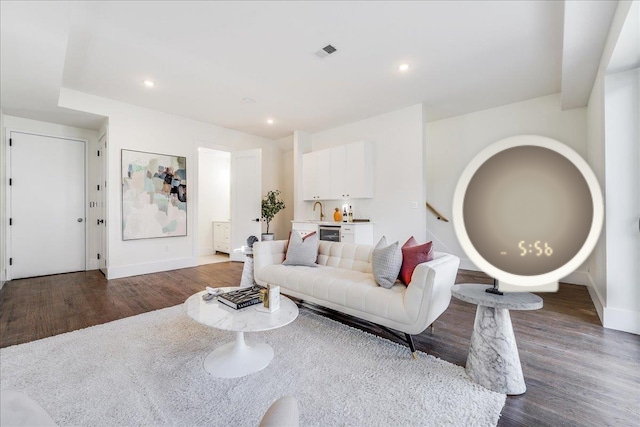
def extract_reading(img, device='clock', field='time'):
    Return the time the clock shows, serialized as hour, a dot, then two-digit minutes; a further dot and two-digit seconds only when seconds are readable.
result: 5.56
